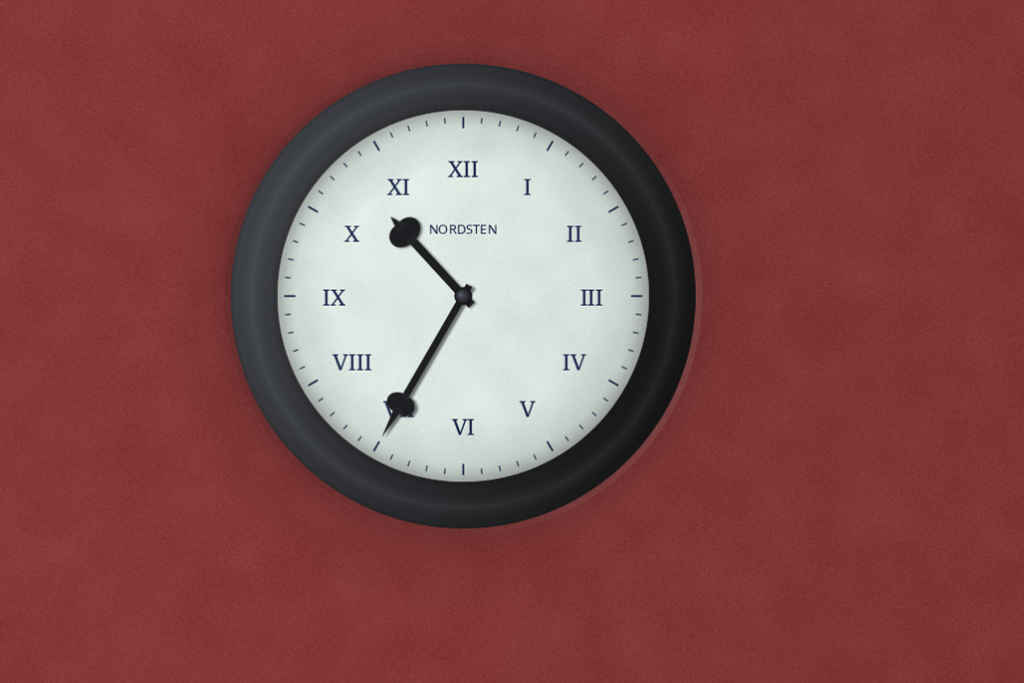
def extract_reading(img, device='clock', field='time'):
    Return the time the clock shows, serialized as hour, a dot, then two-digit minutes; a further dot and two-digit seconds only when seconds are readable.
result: 10.35
